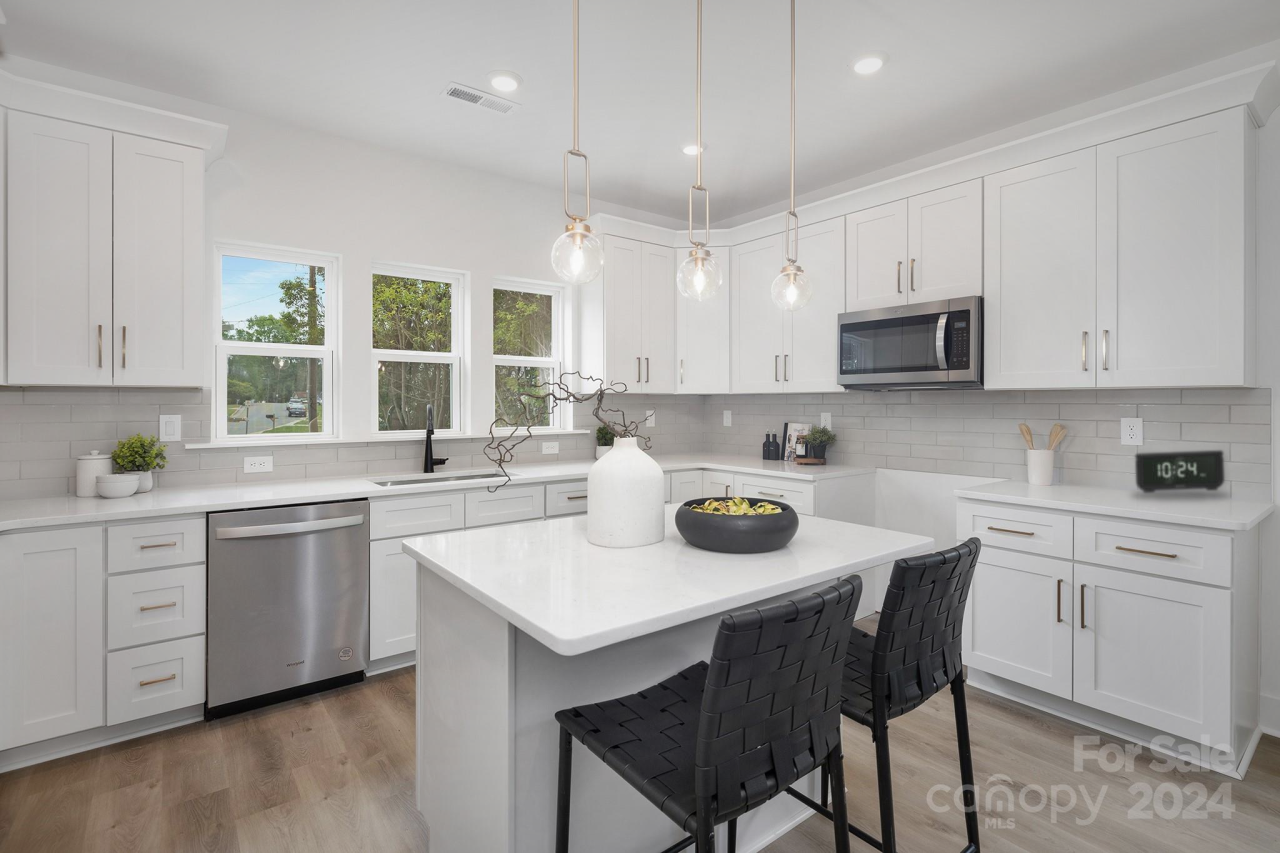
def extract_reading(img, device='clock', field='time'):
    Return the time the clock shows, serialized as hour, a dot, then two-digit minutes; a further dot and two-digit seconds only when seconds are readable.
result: 10.24
